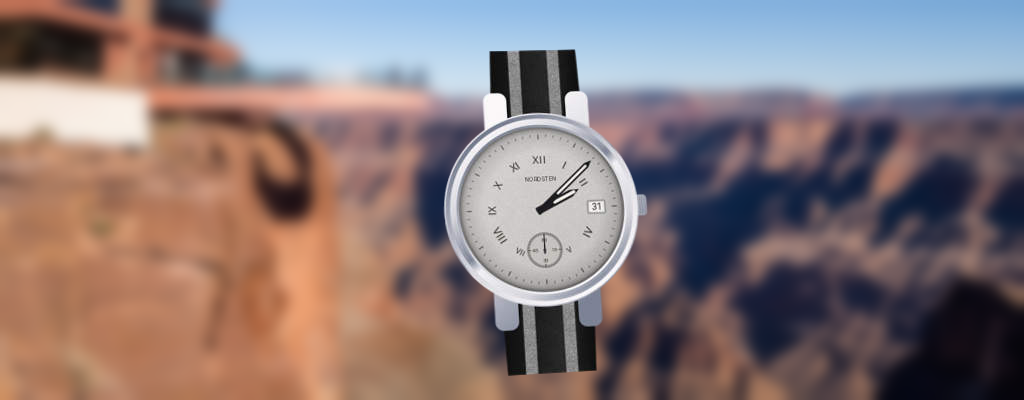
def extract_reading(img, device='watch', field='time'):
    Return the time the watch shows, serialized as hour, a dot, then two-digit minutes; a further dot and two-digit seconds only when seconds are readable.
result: 2.08
